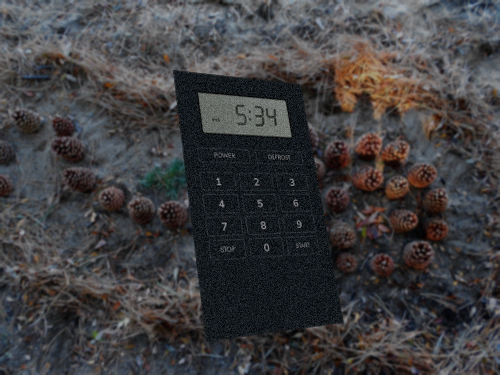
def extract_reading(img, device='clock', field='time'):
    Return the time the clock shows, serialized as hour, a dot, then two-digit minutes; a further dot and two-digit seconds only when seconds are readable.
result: 5.34
